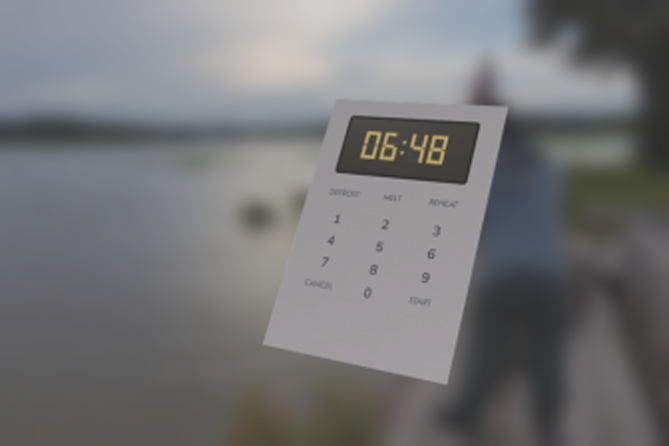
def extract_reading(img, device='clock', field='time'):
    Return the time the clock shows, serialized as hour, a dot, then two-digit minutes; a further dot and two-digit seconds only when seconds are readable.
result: 6.48
